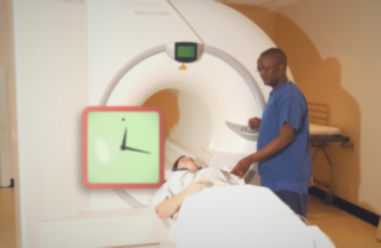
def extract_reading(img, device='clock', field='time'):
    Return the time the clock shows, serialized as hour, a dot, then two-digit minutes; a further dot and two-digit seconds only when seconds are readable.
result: 12.17
